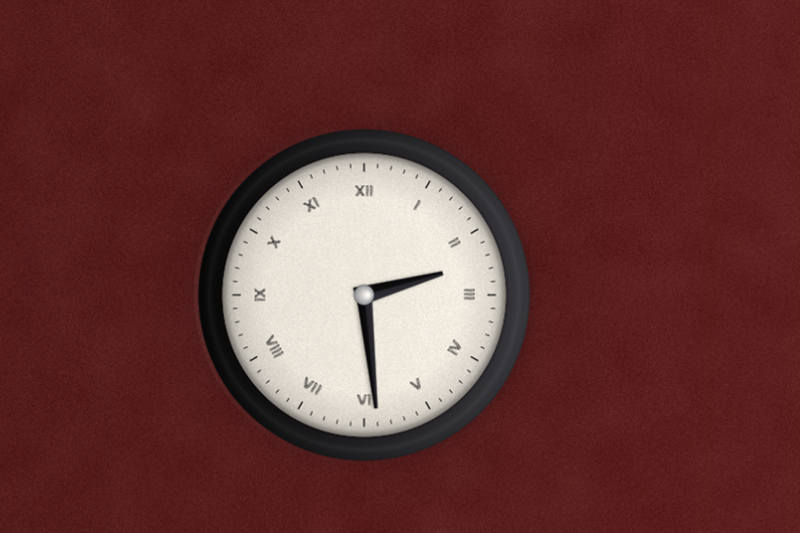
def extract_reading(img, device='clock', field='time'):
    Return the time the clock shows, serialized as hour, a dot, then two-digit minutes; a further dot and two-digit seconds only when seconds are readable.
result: 2.29
